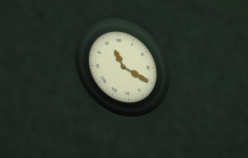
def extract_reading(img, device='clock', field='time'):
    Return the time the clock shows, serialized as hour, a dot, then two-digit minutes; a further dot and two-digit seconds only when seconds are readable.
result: 11.20
